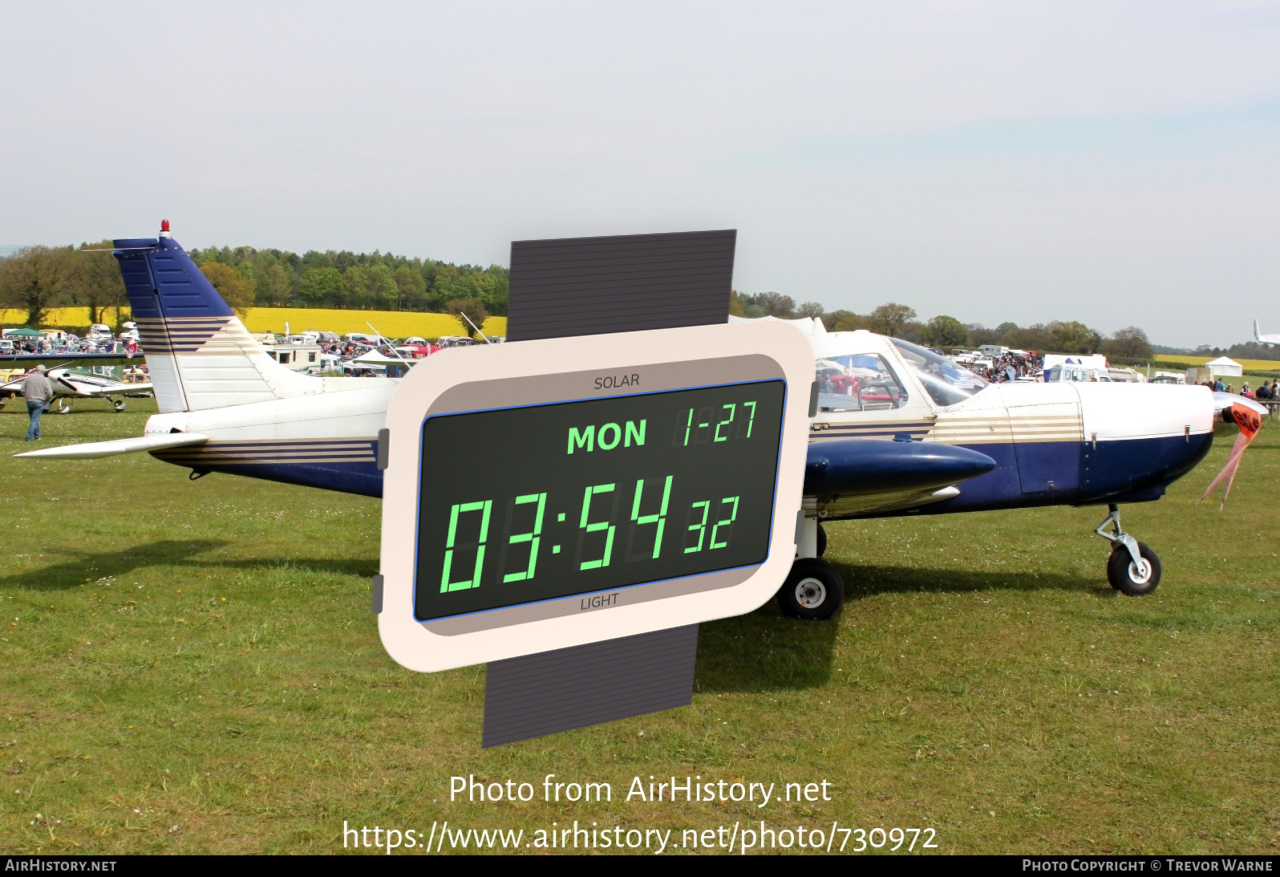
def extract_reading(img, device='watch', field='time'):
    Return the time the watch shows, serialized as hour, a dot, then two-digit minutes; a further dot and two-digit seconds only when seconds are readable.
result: 3.54.32
